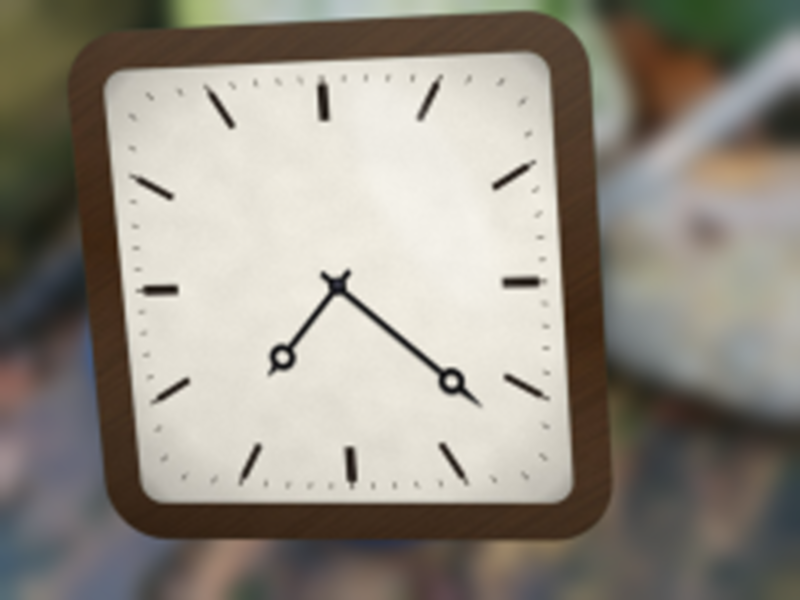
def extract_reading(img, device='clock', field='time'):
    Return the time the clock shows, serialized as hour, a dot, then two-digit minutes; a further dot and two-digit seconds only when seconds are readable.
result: 7.22
